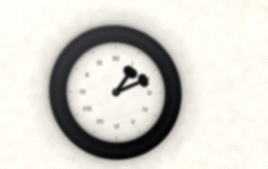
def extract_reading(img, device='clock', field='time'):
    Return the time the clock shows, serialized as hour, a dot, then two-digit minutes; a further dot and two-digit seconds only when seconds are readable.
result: 1.11
